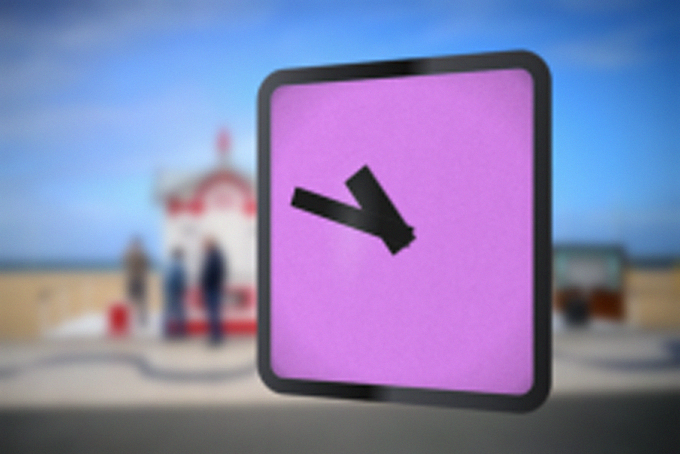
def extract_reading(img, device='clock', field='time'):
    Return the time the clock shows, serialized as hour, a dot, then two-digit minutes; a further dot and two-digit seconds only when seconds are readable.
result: 10.48
